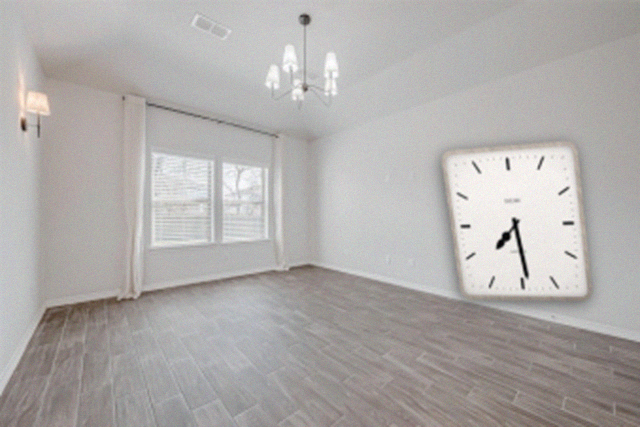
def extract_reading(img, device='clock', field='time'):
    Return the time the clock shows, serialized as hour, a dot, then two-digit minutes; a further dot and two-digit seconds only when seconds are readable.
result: 7.29
